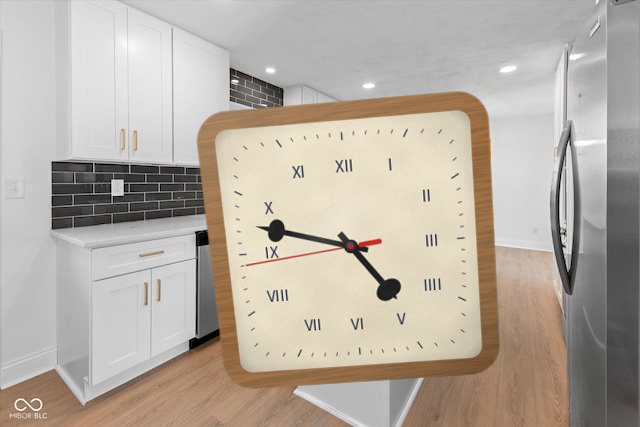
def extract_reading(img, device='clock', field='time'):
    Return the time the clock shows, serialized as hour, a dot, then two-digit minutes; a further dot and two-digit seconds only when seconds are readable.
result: 4.47.44
